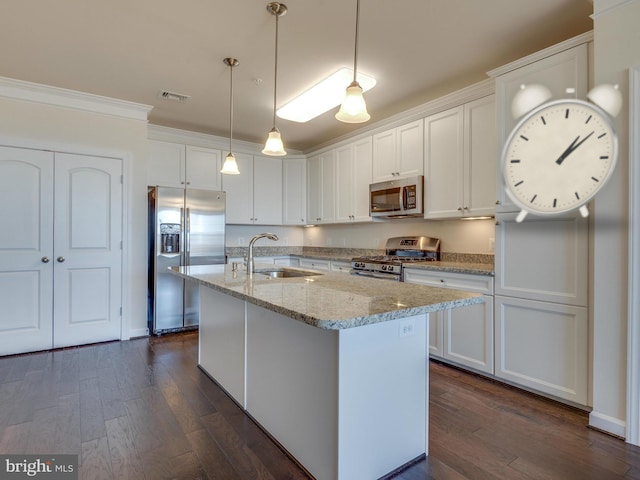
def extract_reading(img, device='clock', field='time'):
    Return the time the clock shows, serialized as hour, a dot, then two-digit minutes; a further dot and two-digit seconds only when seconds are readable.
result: 1.08
